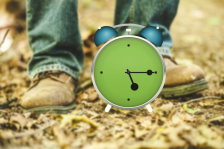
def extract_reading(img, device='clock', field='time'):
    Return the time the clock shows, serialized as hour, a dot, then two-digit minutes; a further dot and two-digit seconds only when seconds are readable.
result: 5.15
